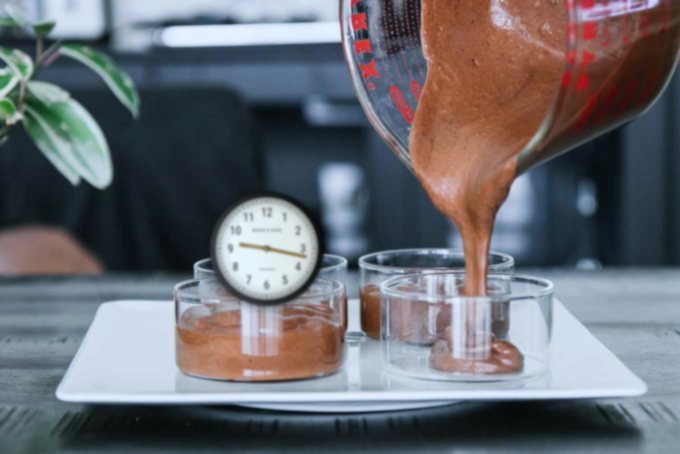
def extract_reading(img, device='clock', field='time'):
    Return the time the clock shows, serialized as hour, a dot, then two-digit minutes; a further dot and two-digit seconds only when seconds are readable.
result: 9.17
